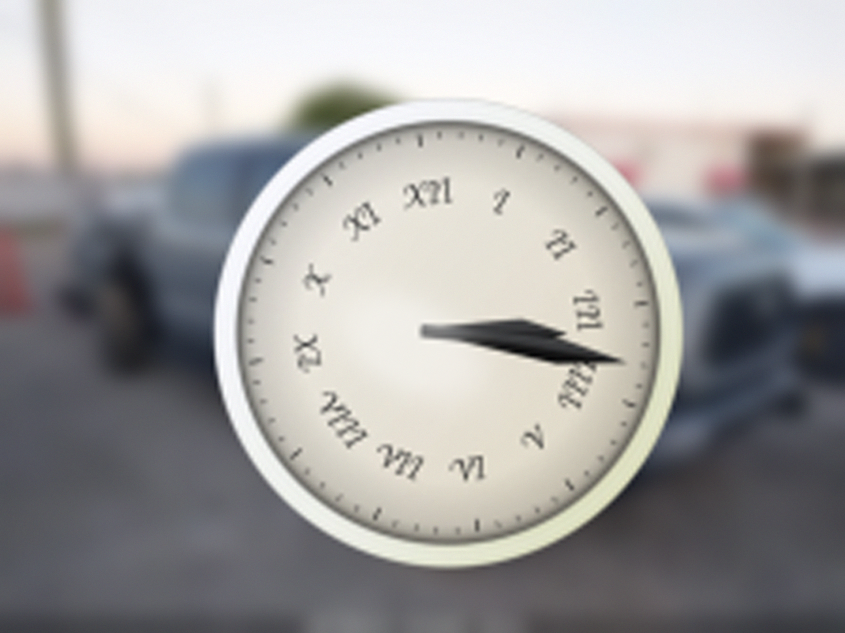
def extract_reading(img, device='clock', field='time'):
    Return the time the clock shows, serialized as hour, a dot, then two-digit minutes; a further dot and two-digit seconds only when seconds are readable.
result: 3.18
